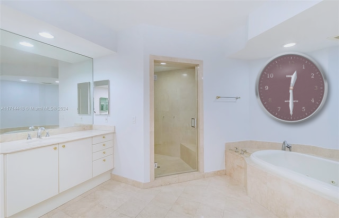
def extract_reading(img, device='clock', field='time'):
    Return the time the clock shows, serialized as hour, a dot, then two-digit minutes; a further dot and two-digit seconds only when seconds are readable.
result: 12.30
